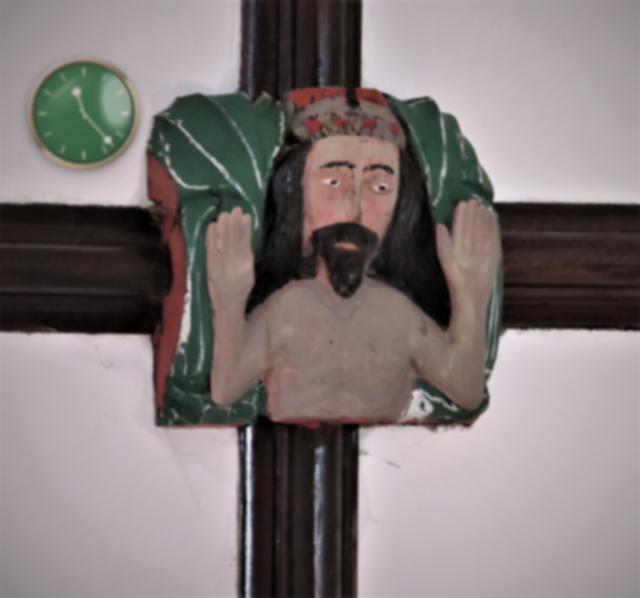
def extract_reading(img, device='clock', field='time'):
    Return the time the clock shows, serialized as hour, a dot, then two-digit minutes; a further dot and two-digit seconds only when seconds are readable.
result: 11.23
